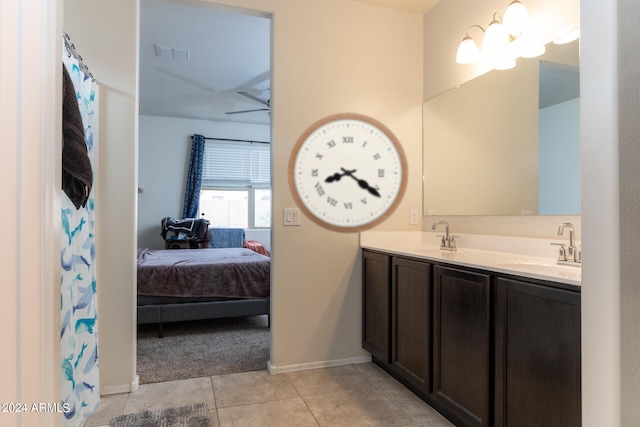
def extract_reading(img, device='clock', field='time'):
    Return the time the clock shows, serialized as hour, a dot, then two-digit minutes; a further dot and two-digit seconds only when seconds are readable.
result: 8.21
